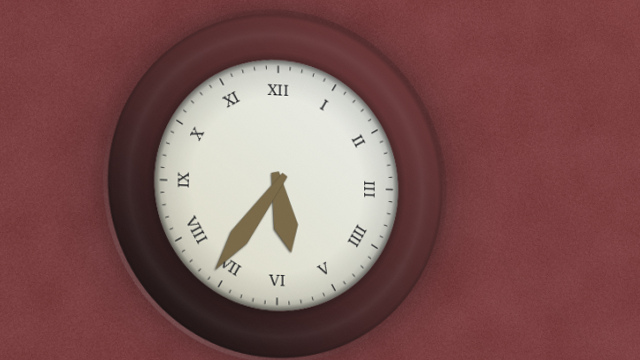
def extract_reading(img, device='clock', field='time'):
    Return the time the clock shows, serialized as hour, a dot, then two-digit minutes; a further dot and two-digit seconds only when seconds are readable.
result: 5.36
